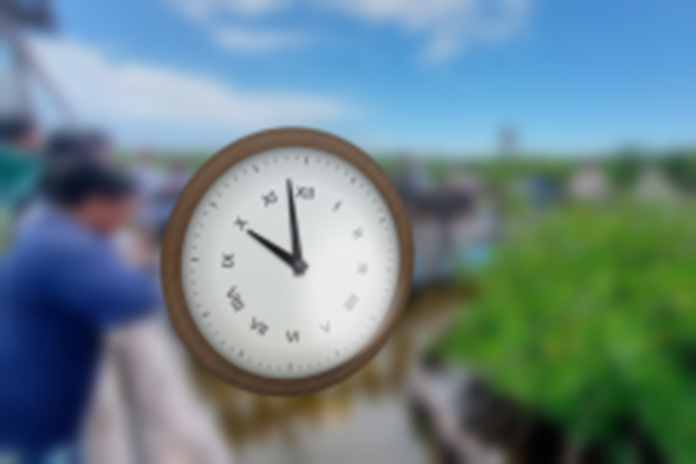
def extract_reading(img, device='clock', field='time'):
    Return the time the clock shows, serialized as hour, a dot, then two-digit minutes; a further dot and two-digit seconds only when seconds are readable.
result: 9.58
